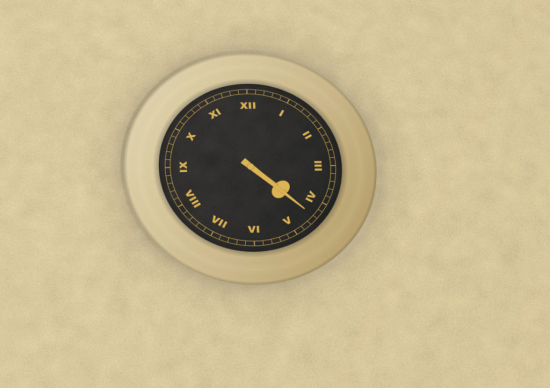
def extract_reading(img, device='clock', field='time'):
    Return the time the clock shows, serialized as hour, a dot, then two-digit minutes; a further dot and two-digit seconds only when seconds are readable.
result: 4.22
